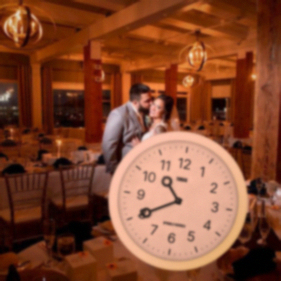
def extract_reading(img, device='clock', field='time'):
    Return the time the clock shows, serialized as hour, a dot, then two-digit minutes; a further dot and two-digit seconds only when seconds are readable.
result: 10.40
